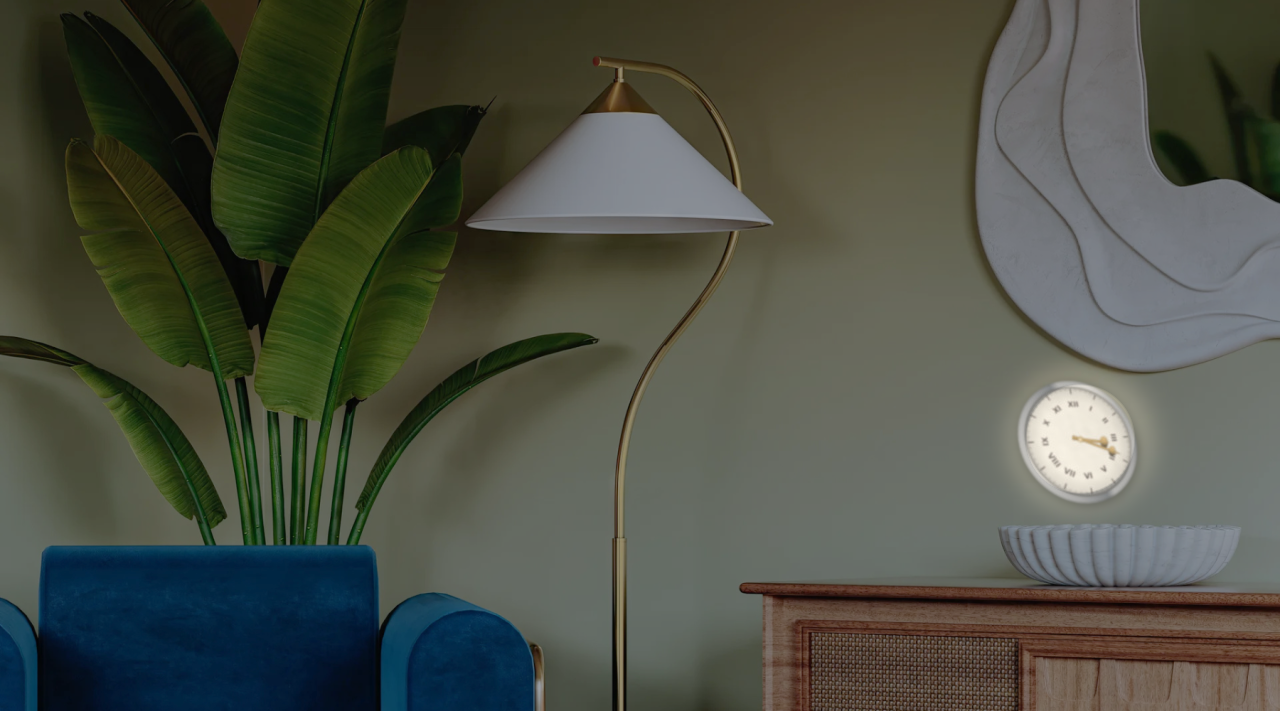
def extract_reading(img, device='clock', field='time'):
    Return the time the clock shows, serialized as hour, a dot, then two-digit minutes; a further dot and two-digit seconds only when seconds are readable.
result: 3.19
